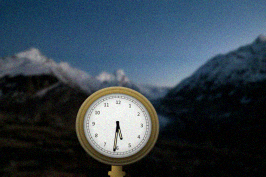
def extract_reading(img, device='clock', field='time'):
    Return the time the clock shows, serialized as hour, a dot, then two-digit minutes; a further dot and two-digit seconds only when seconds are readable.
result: 5.31
